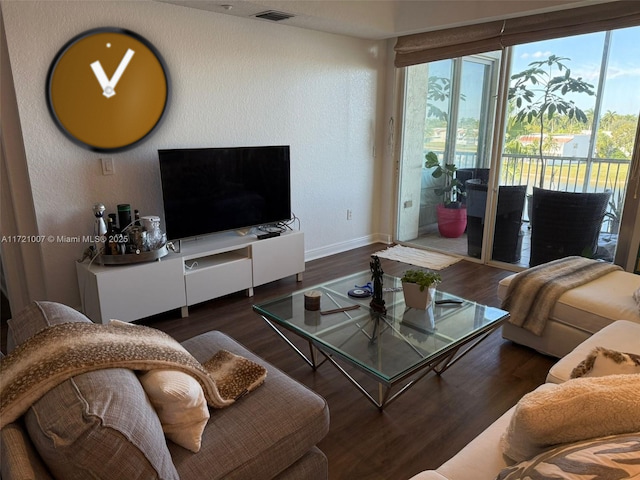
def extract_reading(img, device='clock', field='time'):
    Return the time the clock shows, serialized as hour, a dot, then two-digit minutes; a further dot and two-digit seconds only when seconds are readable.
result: 11.05
